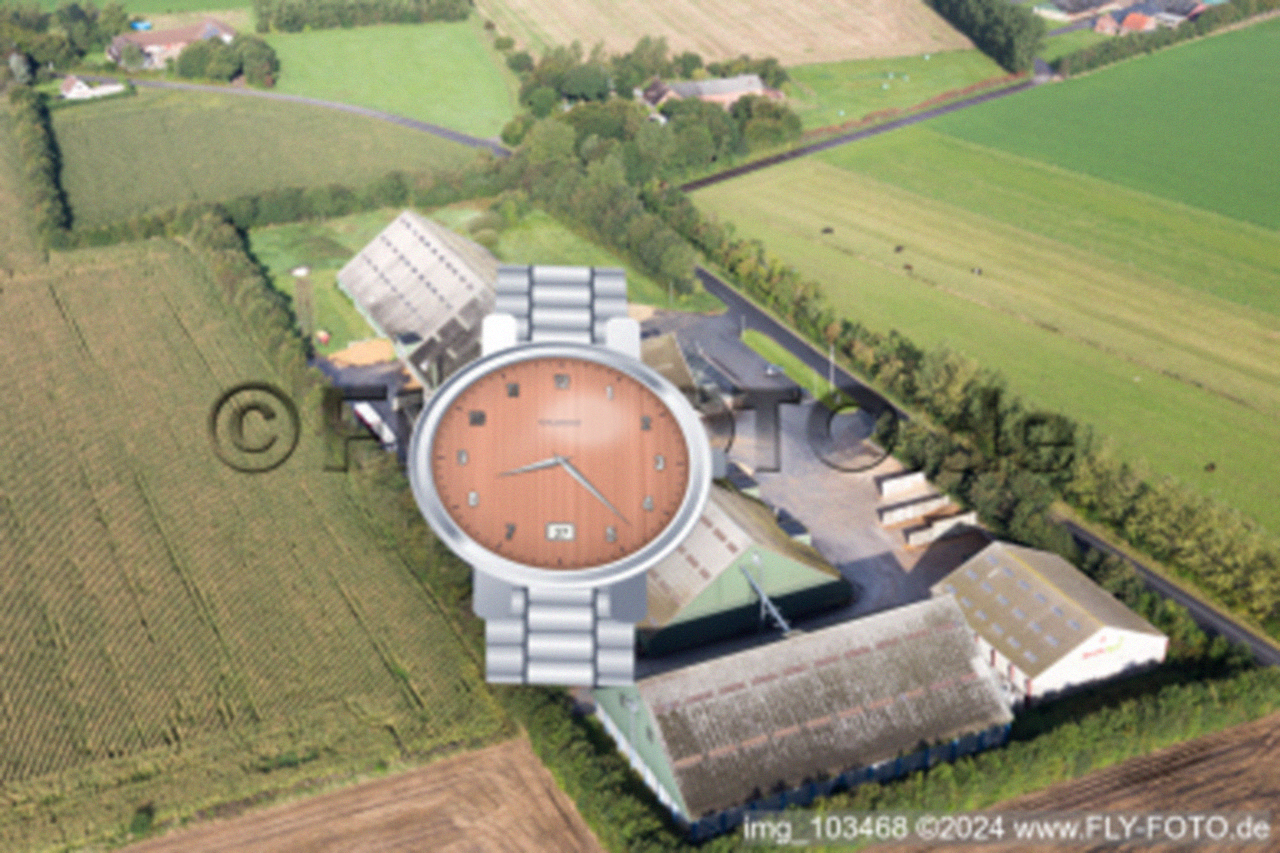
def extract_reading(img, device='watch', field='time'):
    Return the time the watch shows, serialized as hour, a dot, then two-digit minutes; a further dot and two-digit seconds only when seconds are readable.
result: 8.23
